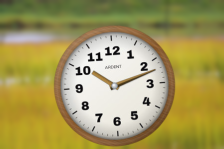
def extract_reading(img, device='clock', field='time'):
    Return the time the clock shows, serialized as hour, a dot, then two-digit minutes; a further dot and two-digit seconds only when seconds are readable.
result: 10.12
